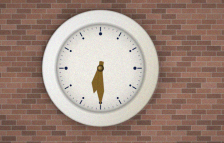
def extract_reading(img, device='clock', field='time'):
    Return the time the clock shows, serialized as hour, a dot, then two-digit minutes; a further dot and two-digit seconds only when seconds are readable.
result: 6.30
